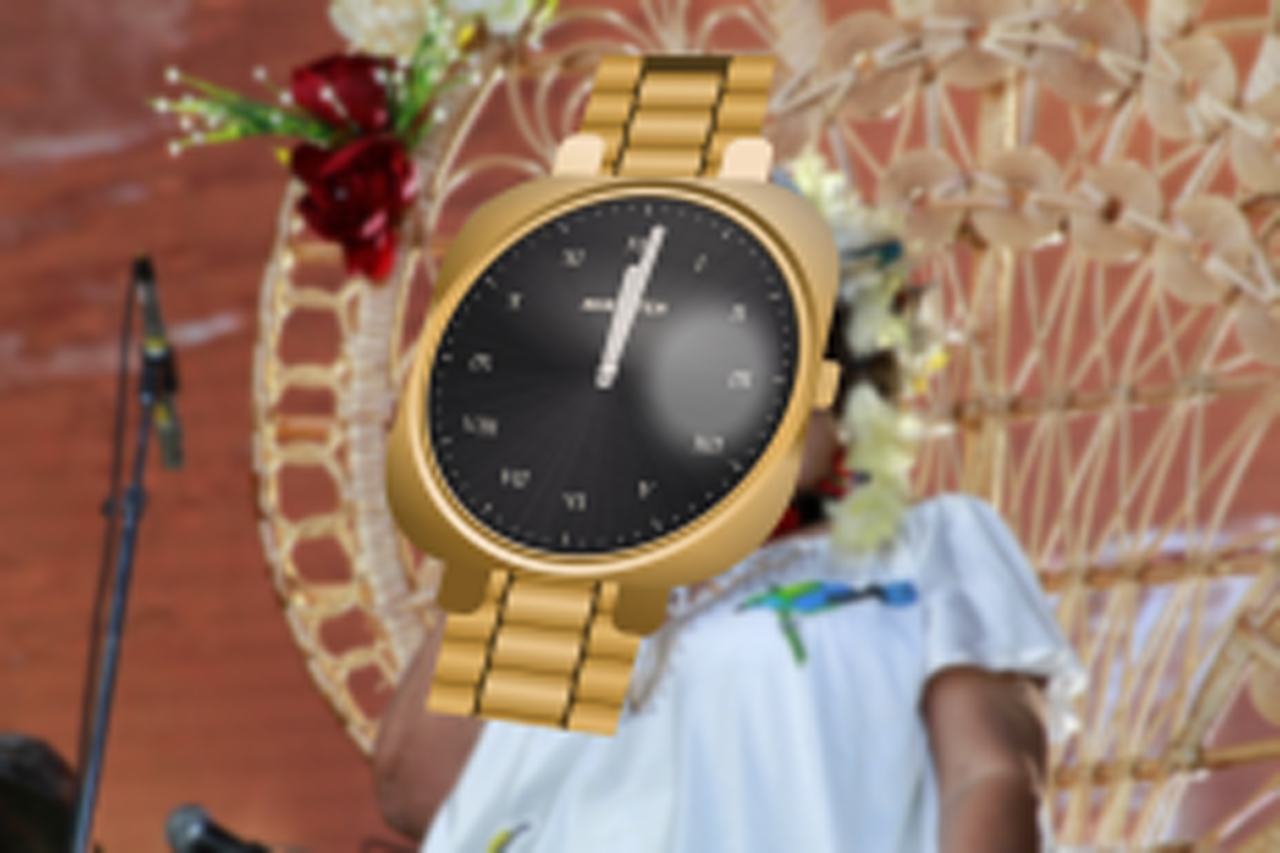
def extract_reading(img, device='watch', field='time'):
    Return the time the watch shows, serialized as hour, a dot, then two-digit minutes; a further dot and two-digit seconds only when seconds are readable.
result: 12.01
